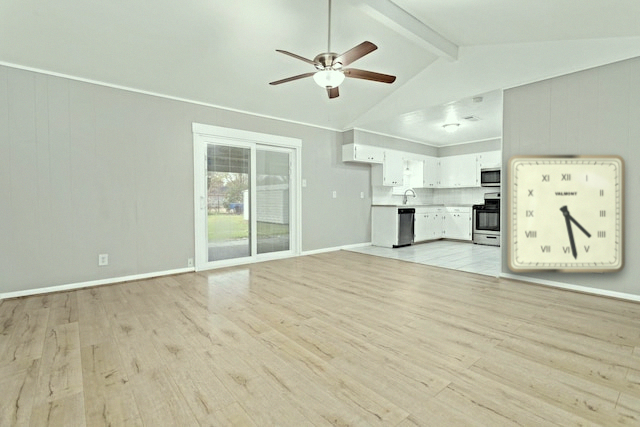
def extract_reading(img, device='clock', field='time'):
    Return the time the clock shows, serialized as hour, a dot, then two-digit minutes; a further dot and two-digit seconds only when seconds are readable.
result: 4.28
